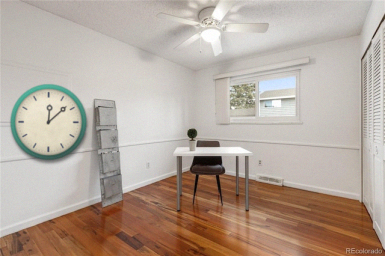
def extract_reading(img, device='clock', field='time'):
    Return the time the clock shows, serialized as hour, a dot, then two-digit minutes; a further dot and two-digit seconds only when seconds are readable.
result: 12.08
